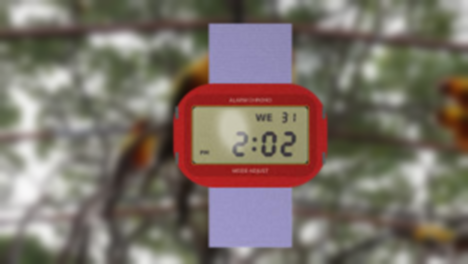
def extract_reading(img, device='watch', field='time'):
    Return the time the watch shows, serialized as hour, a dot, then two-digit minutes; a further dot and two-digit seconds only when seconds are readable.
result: 2.02
